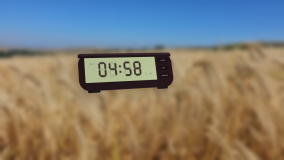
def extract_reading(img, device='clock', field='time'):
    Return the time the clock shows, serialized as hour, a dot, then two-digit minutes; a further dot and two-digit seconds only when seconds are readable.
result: 4.58
